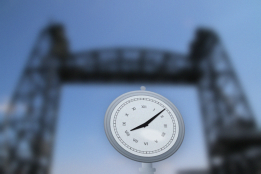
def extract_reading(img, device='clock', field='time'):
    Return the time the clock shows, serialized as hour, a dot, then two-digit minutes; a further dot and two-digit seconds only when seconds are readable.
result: 8.08
